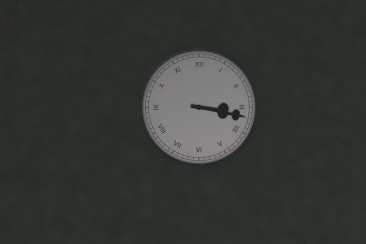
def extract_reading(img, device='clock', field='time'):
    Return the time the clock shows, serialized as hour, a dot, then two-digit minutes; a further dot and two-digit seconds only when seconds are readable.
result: 3.17
